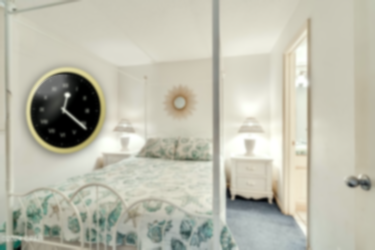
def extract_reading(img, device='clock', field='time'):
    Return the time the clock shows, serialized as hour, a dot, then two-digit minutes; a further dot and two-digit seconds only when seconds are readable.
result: 12.21
